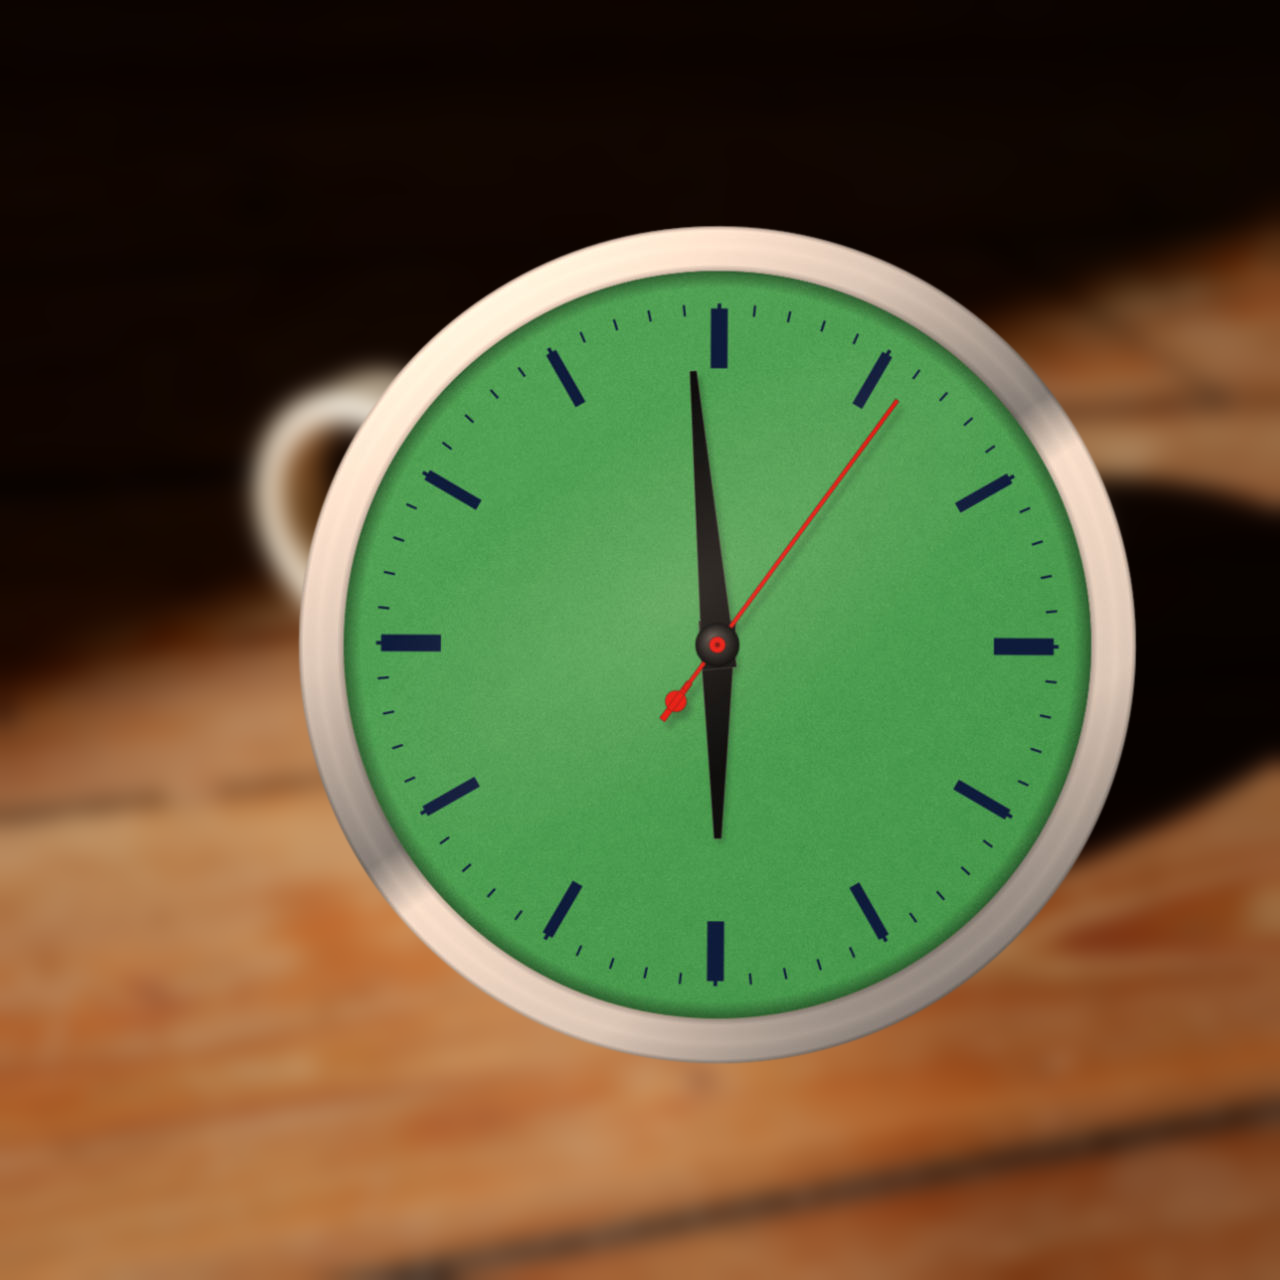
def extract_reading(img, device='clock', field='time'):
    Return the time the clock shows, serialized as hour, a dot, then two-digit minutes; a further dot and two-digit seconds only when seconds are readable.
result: 5.59.06
